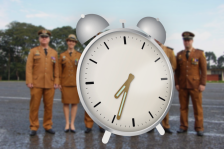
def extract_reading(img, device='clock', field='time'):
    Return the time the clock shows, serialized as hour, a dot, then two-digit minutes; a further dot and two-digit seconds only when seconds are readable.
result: 7.34
